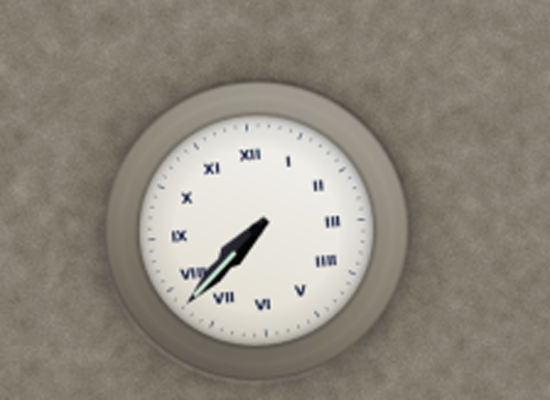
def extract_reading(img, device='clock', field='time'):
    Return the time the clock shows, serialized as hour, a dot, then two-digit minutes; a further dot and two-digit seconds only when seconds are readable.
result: 7.38
